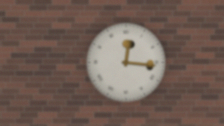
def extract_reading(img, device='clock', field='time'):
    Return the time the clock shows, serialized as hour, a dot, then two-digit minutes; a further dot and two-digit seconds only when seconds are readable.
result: 12.16
